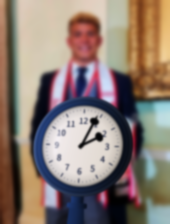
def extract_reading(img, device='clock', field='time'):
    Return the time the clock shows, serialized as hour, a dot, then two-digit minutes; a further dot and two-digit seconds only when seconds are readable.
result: 2.04
